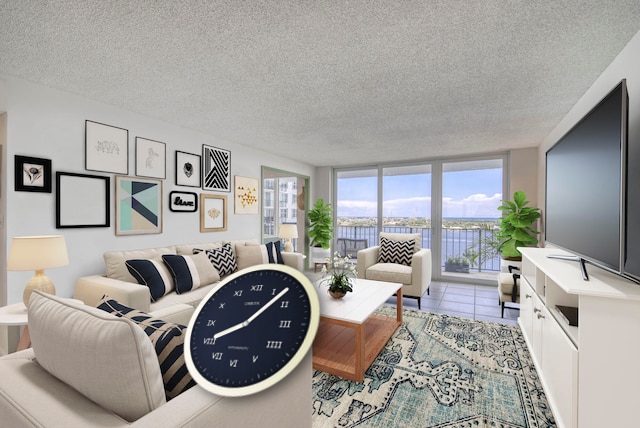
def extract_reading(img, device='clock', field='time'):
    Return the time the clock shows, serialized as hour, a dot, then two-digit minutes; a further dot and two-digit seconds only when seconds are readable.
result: 8.07
